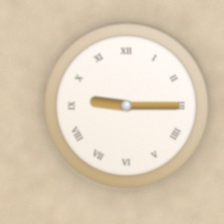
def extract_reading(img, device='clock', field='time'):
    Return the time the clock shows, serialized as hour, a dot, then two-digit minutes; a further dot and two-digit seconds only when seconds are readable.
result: 9.15
